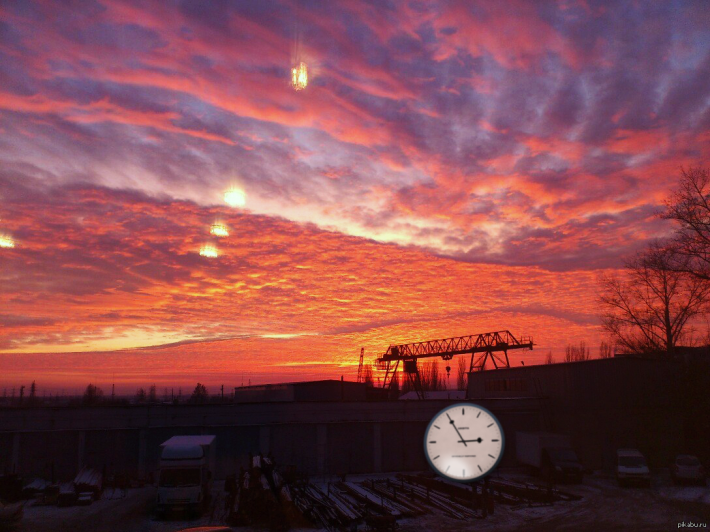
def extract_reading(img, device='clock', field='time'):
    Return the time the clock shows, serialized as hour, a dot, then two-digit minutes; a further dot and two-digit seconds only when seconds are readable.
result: 2.55
